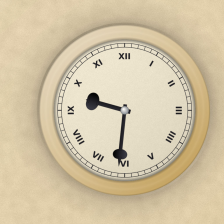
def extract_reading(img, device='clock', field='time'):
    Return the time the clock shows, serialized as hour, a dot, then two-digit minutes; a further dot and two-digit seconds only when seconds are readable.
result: 9.31
